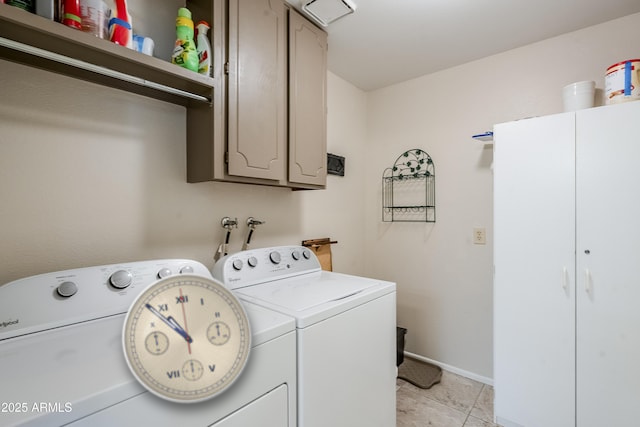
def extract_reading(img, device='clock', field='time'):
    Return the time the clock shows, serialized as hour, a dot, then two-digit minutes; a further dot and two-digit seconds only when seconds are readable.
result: 10.53
